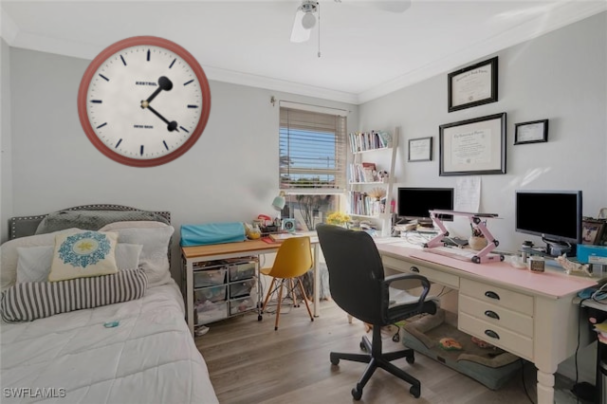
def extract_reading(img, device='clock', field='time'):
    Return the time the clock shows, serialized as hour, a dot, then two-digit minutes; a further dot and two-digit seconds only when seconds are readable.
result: 1.21
